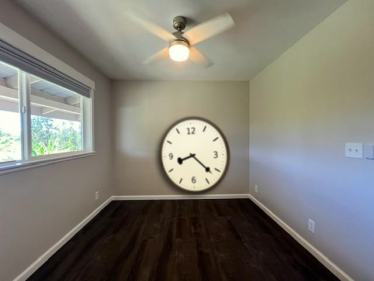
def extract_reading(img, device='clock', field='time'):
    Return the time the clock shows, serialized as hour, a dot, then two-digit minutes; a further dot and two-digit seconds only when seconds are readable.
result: 8.22
